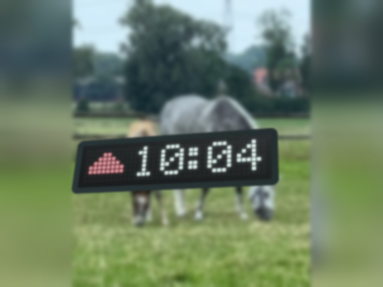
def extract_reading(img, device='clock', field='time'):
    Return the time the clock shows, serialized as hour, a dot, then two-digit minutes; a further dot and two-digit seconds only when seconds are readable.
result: 10.04
